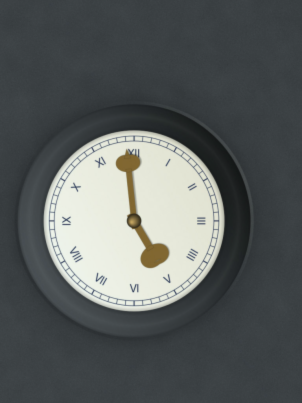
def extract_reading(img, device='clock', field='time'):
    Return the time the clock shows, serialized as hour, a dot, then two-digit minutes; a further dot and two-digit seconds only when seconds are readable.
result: 4.59
